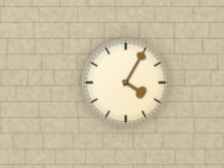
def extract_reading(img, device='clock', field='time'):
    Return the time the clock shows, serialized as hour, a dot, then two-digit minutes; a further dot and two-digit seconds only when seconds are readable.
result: 4.05
